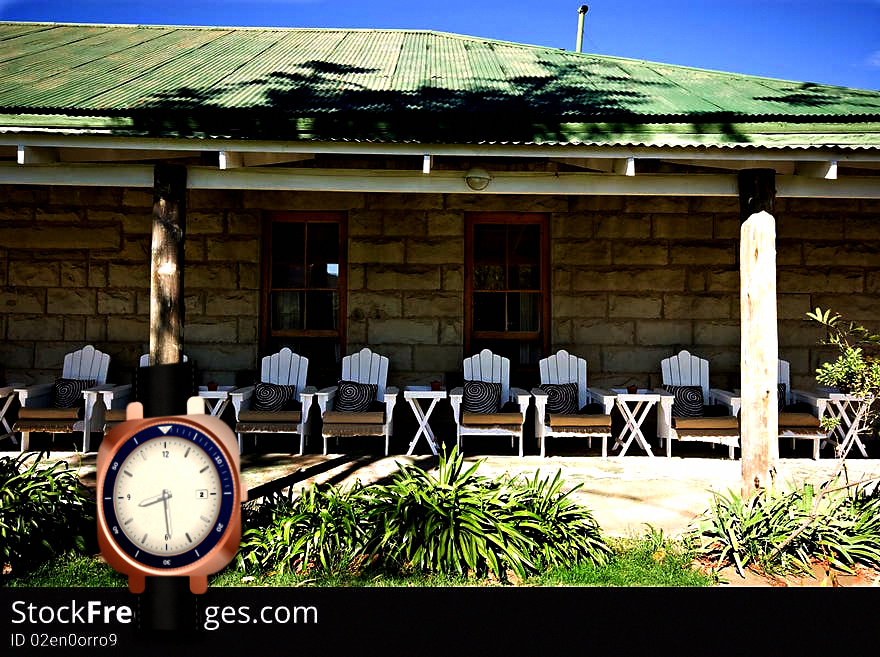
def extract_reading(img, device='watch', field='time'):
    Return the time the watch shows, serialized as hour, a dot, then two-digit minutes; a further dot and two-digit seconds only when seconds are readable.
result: 8.29
